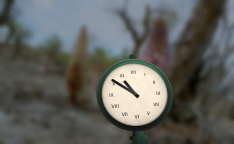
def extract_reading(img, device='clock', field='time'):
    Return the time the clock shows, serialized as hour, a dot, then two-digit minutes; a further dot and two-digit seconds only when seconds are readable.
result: 10.51
